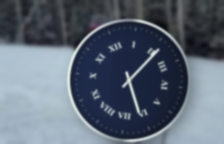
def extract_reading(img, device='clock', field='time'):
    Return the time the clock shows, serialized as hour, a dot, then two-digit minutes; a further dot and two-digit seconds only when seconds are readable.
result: 6.11
